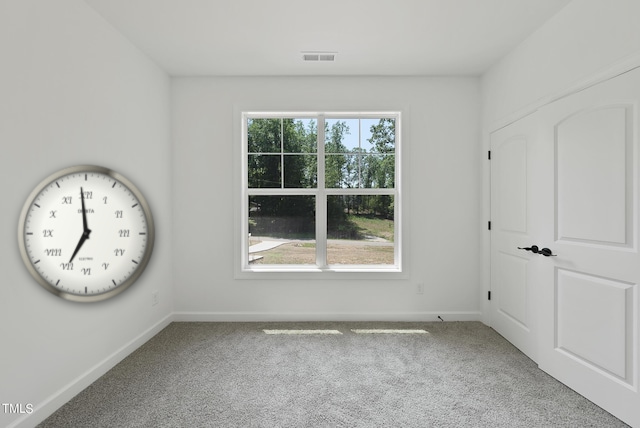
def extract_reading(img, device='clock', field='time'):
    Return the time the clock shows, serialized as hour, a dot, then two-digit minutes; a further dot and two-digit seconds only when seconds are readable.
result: 6.59
